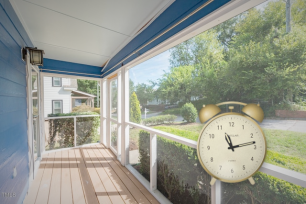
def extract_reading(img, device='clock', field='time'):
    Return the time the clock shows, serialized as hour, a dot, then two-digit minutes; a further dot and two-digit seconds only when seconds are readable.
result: 11.13
